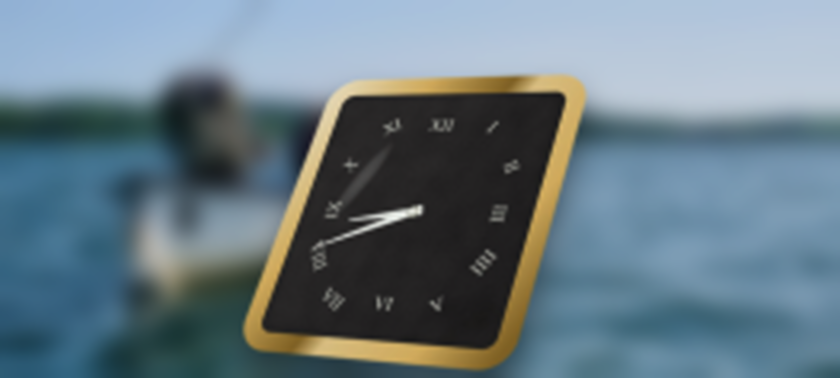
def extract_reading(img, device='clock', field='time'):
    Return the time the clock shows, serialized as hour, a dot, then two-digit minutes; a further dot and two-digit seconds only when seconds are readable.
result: 8.41
